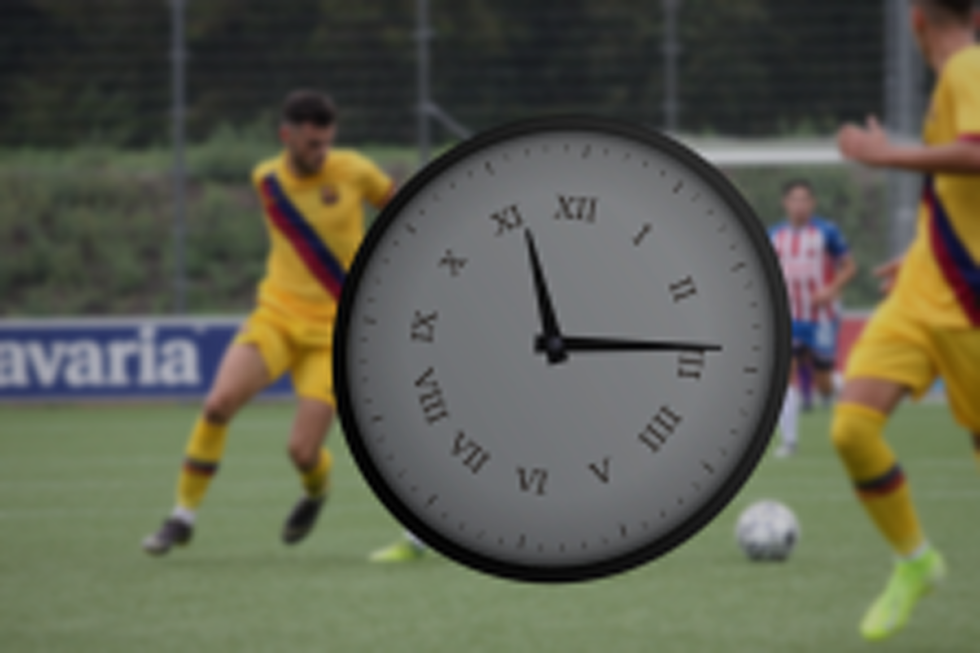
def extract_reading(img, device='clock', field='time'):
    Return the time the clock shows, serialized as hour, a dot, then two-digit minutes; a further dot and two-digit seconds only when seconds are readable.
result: 11.14
